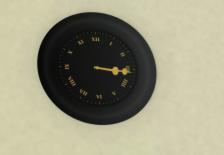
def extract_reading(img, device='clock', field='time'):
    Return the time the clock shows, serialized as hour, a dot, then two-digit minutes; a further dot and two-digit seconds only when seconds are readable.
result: 3.16
